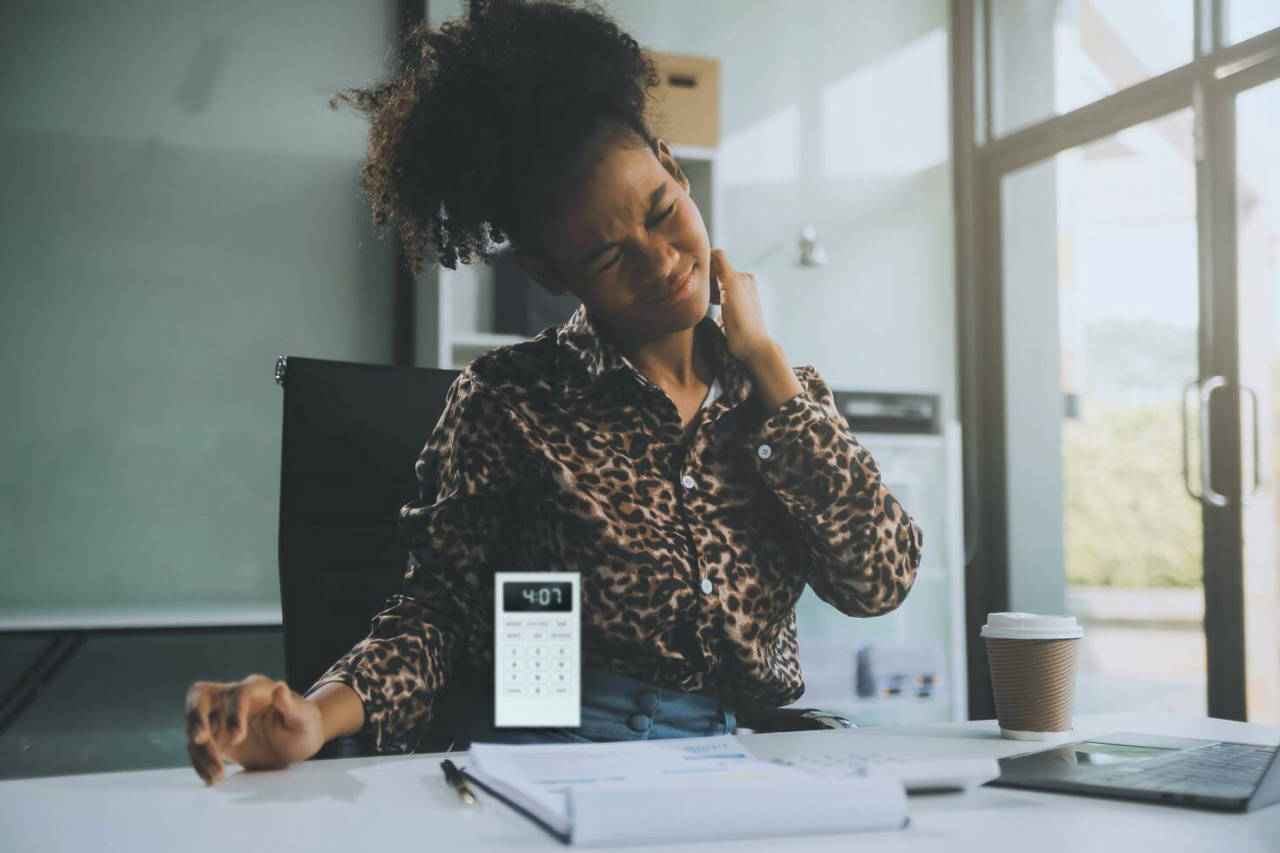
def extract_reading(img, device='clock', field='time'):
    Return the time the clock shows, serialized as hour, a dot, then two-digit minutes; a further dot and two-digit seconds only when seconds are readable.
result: 4.07
